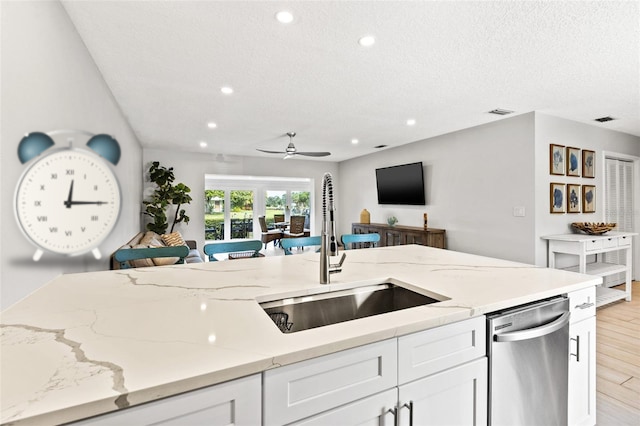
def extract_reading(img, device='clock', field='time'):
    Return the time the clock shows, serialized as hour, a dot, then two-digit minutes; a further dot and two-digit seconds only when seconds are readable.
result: 12.15
